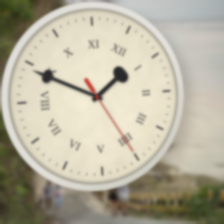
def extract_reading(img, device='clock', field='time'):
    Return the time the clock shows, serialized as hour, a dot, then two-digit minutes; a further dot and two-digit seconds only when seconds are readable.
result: 12.44.20
